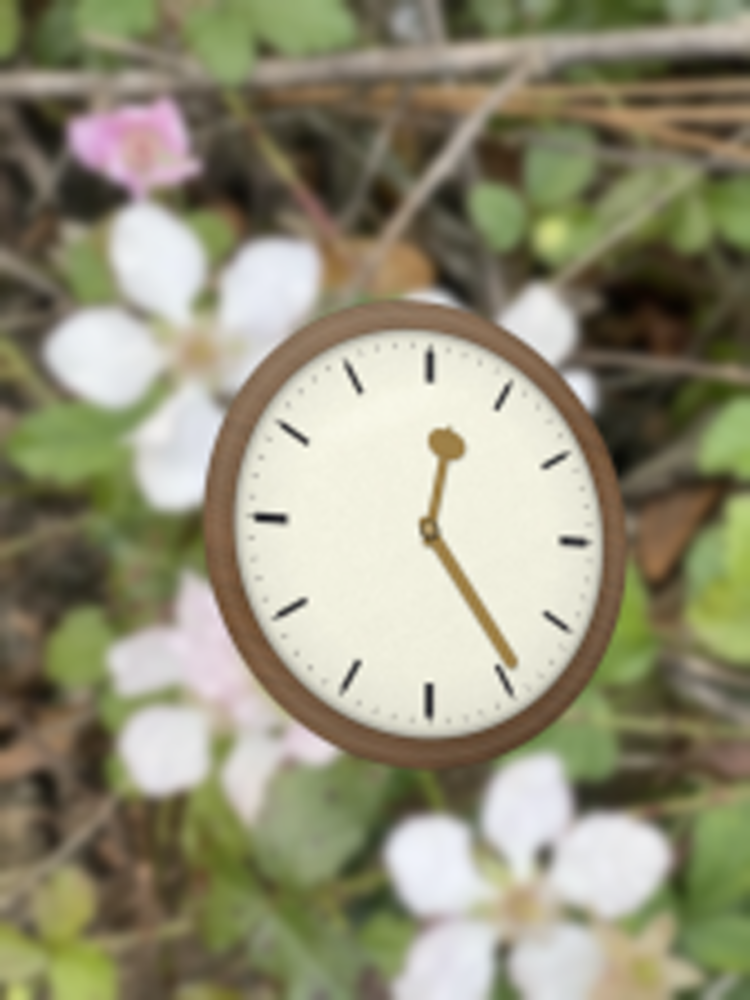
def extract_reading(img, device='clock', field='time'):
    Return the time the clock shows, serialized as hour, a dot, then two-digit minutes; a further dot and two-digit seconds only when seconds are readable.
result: 12.24
